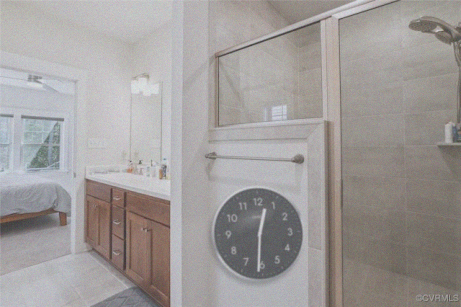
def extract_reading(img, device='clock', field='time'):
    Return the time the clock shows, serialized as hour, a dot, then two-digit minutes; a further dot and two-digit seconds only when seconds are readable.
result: 12.31
